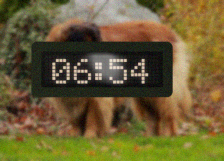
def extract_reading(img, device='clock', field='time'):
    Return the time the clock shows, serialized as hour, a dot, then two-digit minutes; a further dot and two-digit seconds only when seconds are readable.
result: 6.54
